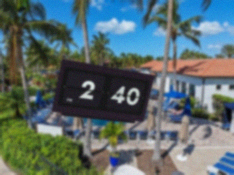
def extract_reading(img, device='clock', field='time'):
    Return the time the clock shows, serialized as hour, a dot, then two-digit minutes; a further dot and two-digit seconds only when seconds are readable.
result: 2.40
